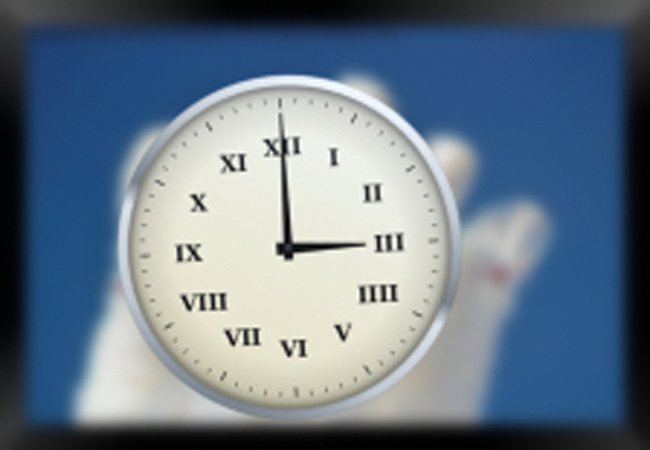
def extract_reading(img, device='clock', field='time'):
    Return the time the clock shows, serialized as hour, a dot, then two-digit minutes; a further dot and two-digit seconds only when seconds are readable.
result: 3.00
